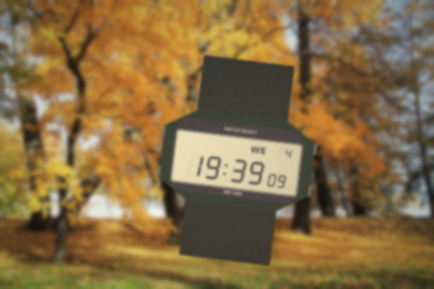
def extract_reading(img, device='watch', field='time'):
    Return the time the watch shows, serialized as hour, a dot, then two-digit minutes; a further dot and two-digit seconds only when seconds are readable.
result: 19.39.09
